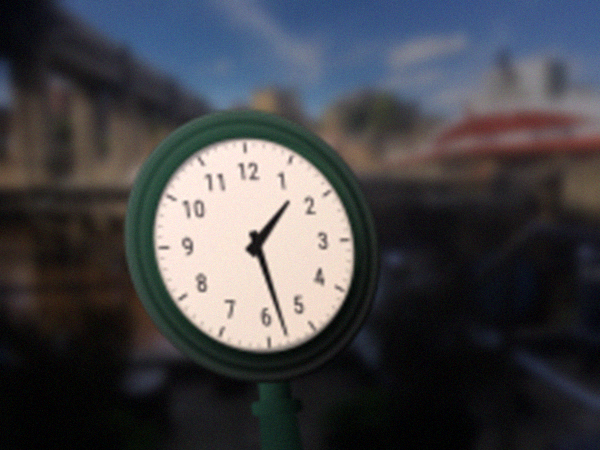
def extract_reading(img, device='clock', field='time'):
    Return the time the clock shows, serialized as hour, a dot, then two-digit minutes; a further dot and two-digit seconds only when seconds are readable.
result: 1.28
